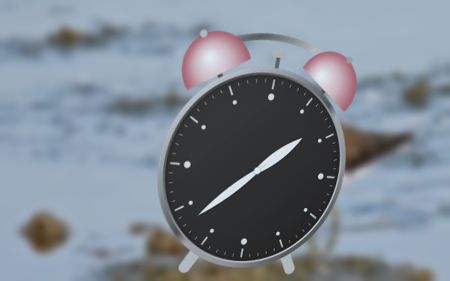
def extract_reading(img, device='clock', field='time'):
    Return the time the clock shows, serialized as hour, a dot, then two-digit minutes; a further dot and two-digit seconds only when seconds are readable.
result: 1.38
